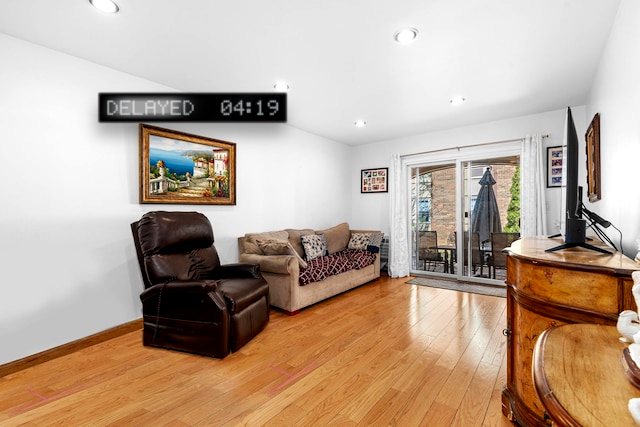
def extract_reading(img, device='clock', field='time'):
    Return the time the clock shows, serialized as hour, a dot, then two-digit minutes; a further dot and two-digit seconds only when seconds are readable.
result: 4.19
